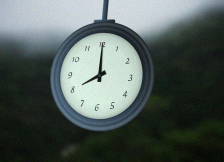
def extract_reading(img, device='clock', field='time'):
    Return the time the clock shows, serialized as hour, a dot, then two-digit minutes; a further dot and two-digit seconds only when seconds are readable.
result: 8.00
